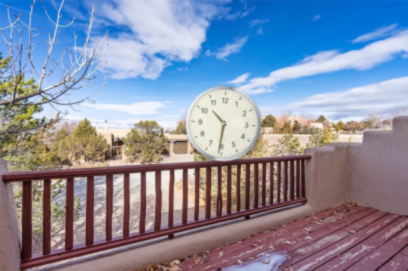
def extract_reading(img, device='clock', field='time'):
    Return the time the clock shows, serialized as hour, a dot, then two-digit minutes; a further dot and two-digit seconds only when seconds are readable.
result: 10.31
